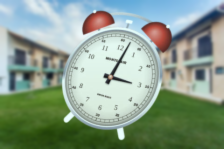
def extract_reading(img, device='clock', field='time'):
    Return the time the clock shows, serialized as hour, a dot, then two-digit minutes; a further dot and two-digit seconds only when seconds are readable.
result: 3.02
